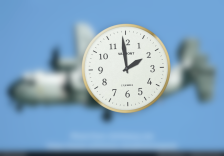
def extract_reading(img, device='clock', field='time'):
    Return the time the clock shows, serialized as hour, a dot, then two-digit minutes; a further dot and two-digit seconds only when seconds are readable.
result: 1.59
